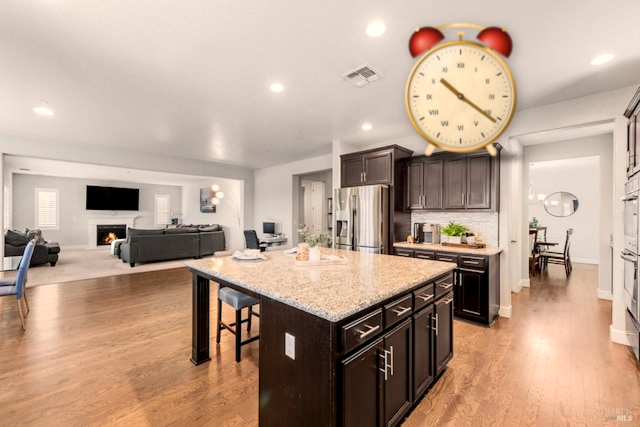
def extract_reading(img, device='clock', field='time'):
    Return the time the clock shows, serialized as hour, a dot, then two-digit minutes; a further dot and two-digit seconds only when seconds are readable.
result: 10.21
